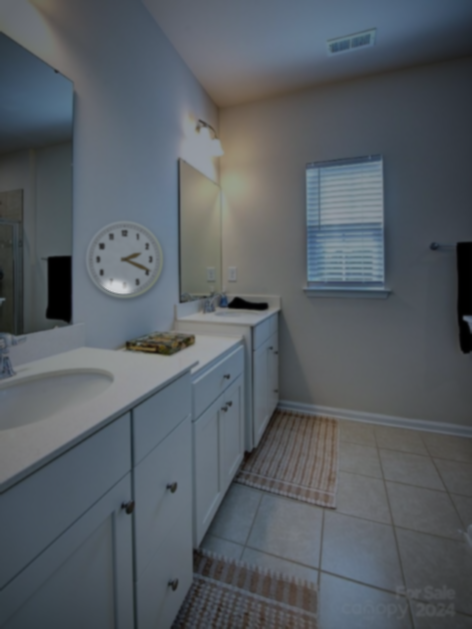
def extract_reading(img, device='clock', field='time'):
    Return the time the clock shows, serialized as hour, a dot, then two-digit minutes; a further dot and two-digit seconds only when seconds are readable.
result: 2.19
